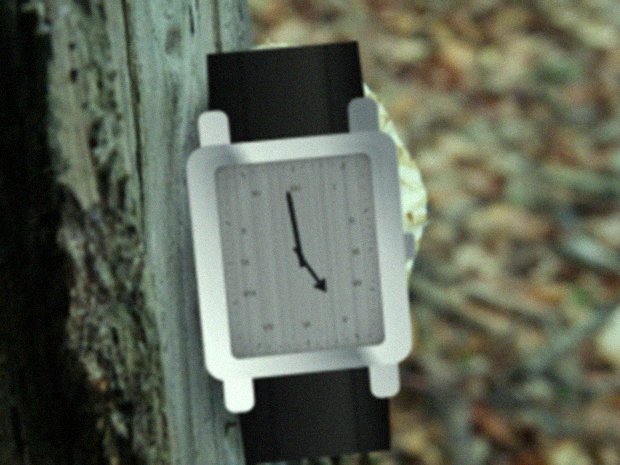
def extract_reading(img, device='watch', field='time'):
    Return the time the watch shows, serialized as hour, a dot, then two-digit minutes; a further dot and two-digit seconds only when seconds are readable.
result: 4.59
